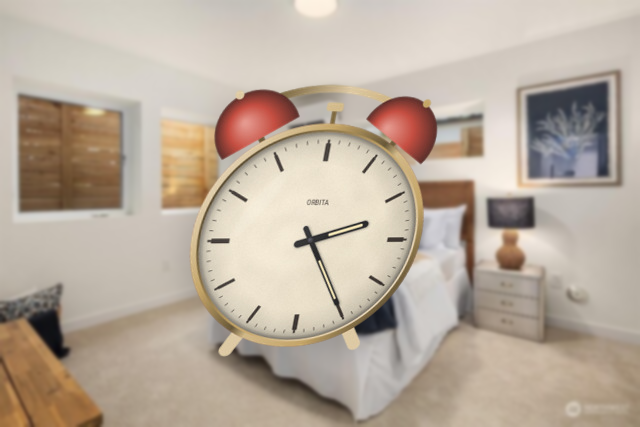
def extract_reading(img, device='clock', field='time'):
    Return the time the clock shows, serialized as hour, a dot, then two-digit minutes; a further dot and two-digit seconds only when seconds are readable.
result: 2.25
